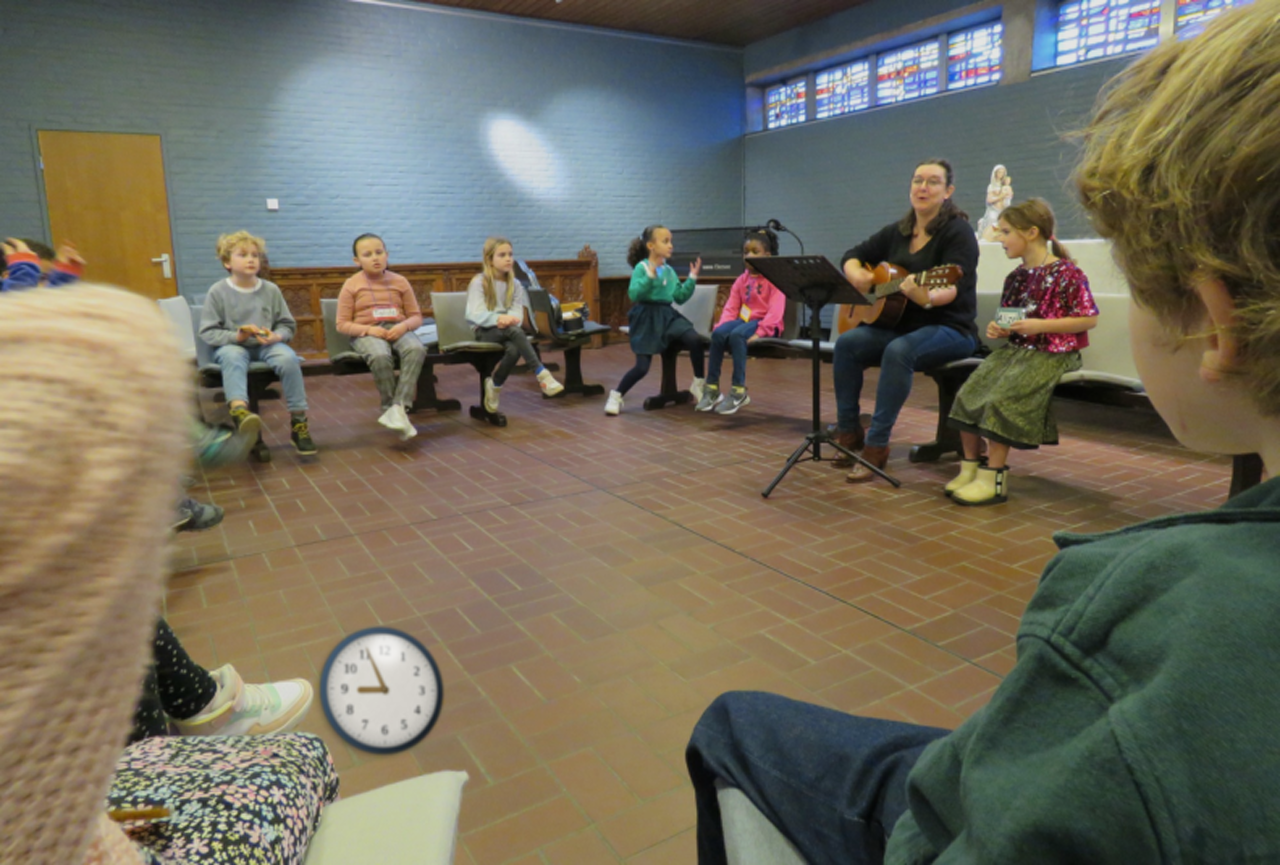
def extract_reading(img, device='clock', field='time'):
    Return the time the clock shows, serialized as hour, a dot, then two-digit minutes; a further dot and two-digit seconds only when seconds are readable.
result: 8.56
